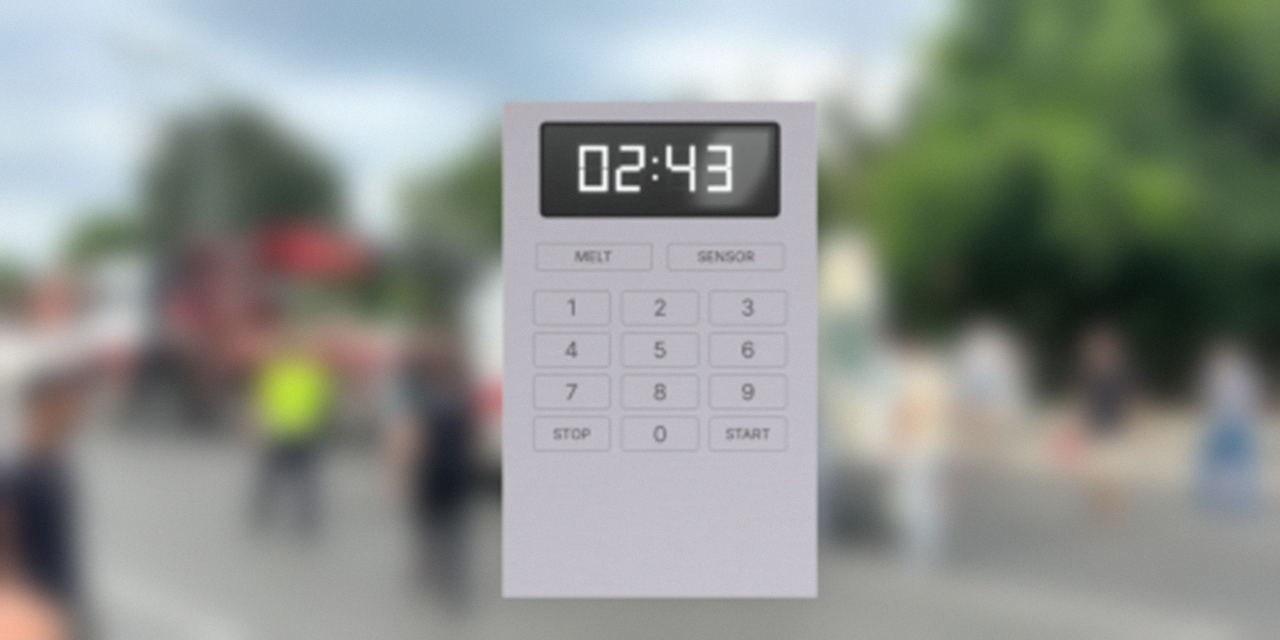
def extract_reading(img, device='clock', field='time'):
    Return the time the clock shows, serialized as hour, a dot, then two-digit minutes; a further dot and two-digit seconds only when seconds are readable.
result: 2.43
